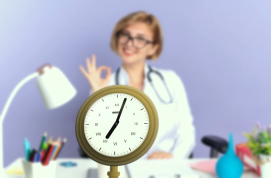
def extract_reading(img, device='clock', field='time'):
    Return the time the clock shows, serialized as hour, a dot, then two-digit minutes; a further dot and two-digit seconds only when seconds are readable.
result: 7.03
